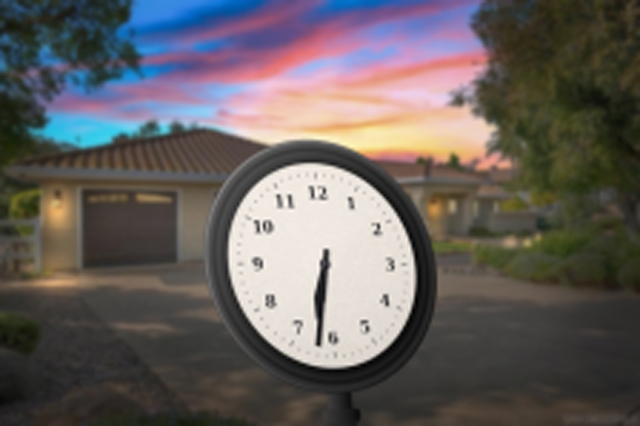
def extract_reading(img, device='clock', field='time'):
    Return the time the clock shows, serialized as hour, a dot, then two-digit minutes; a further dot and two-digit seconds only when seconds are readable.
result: 6.32
